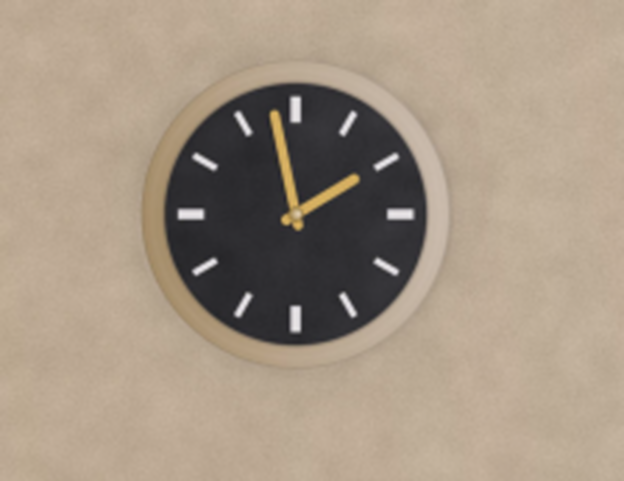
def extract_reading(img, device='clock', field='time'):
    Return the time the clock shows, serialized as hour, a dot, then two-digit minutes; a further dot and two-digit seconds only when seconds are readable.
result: 1.58
